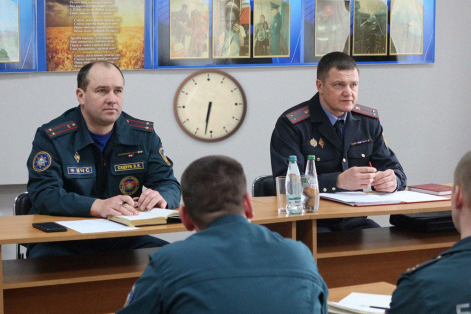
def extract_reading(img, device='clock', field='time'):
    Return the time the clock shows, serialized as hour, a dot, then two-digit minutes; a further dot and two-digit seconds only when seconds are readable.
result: 6.32
